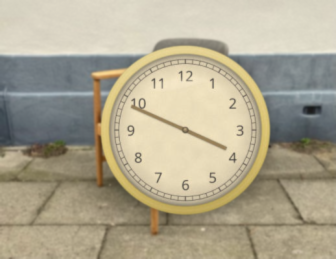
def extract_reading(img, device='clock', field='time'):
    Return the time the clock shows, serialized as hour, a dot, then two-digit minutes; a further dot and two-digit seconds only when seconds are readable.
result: 3.49
